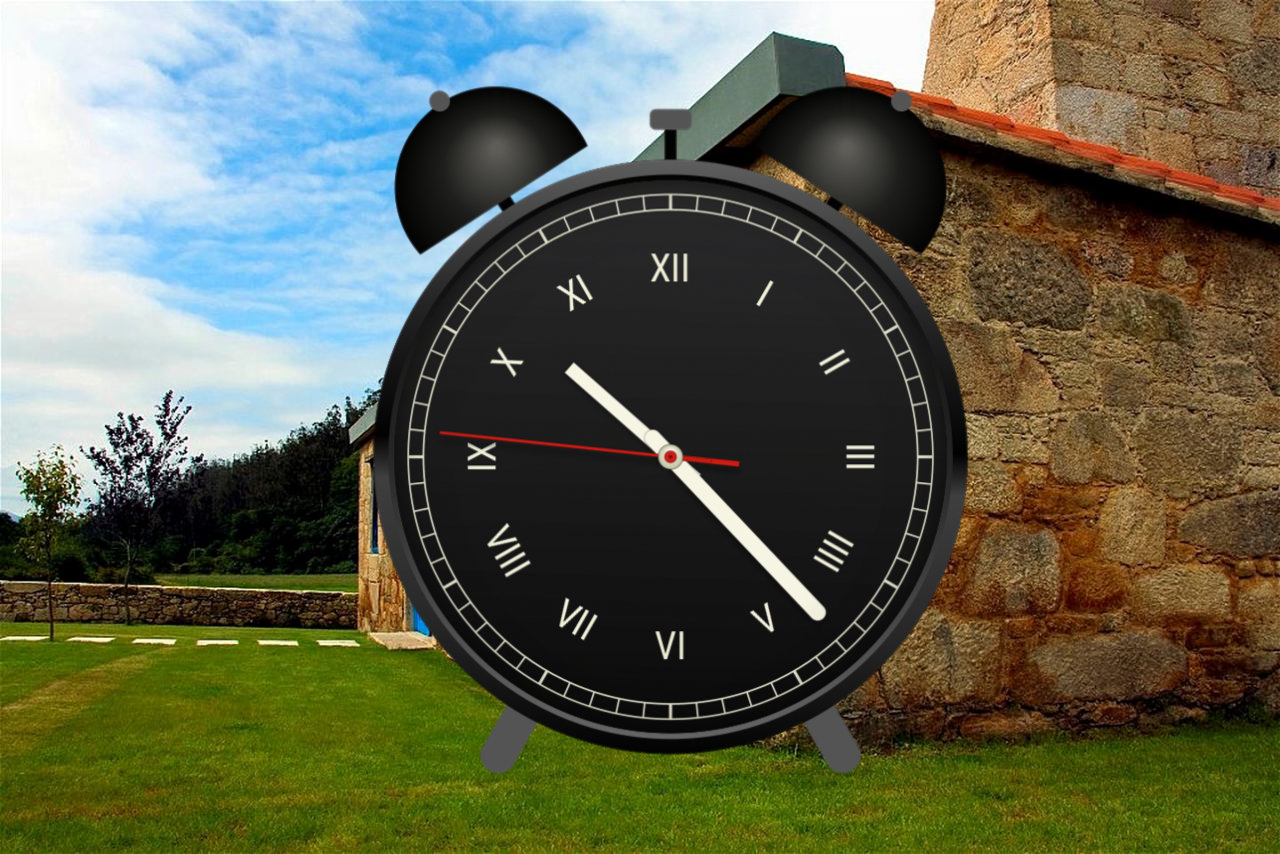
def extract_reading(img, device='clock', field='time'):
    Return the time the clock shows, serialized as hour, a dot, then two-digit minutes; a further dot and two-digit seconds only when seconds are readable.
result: 10.22.46
